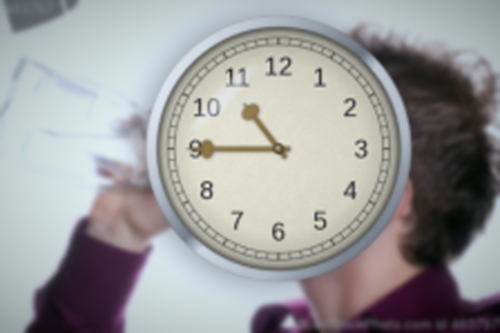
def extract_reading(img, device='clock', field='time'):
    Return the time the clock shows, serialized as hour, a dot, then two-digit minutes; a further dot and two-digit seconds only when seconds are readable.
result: 10.45
